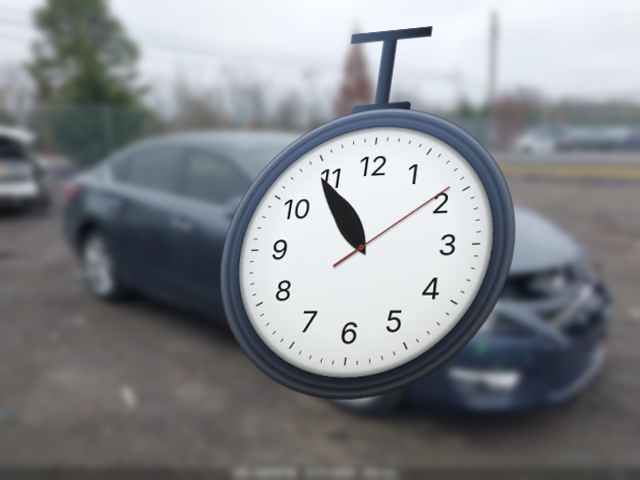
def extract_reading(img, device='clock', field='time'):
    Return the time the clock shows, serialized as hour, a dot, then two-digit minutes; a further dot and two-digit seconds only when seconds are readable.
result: 10.54.09
